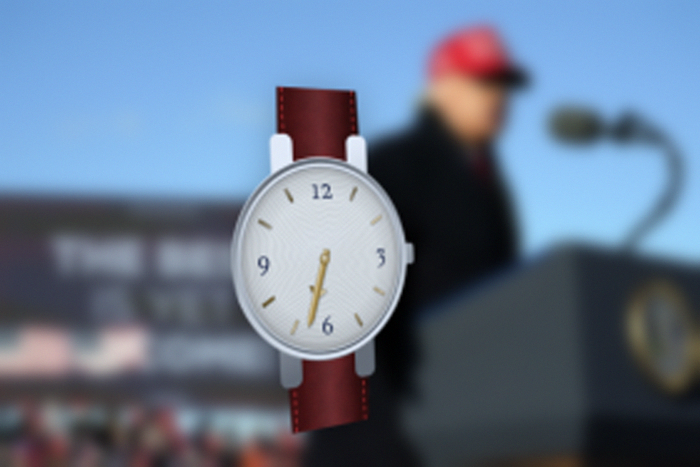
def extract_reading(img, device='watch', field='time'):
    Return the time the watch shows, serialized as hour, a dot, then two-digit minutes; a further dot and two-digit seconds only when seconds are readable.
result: 6.33
